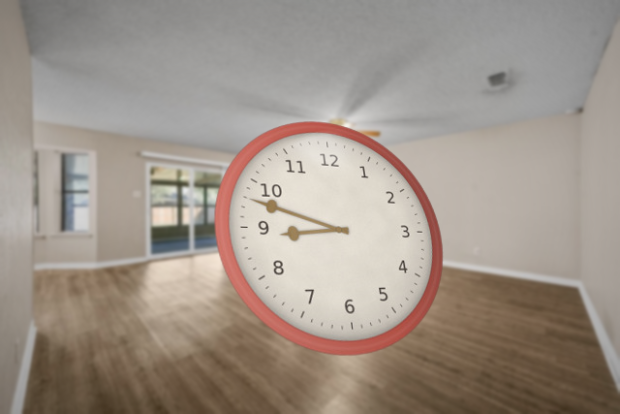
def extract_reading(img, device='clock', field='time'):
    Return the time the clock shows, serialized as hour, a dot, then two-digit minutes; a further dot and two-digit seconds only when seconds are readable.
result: 8.48
